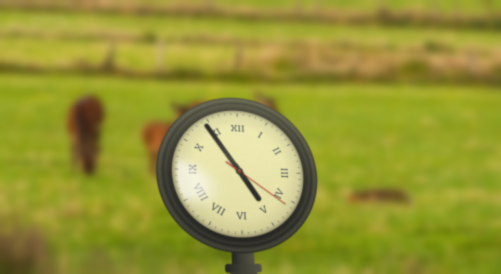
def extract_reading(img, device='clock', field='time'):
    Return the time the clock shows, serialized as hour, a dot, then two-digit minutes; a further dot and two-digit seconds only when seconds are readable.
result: 4.54.21
